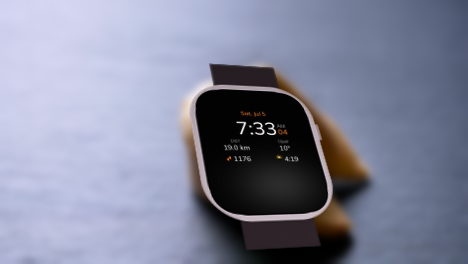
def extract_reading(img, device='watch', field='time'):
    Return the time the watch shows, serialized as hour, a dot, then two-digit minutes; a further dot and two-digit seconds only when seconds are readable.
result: 7.33.04
